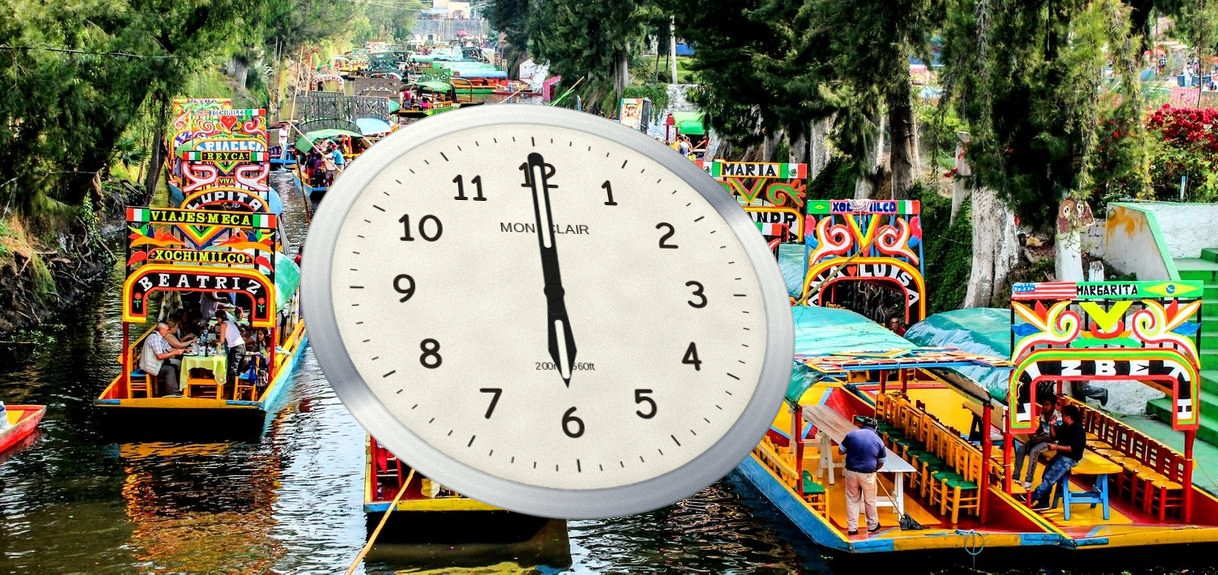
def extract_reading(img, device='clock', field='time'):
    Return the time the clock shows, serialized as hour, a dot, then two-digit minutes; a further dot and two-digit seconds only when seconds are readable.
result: 6.00
